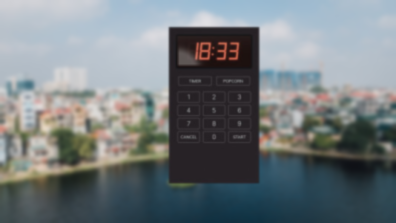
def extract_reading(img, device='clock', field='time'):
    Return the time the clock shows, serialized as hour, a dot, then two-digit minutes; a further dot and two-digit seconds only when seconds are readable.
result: 18.33
